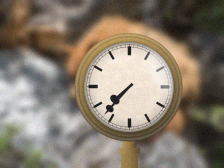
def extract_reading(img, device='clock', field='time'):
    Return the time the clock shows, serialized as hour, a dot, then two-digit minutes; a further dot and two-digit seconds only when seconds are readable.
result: 7.37
